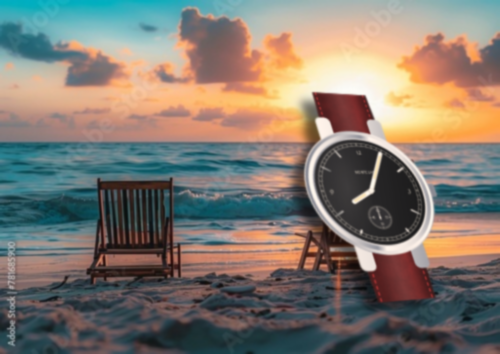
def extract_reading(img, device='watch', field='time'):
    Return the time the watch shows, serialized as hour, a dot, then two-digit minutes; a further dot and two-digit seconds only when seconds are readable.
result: 8.05
